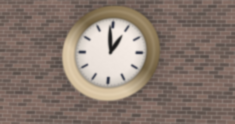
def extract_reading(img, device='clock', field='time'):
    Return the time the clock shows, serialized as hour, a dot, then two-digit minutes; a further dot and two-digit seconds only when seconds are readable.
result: 12.59
